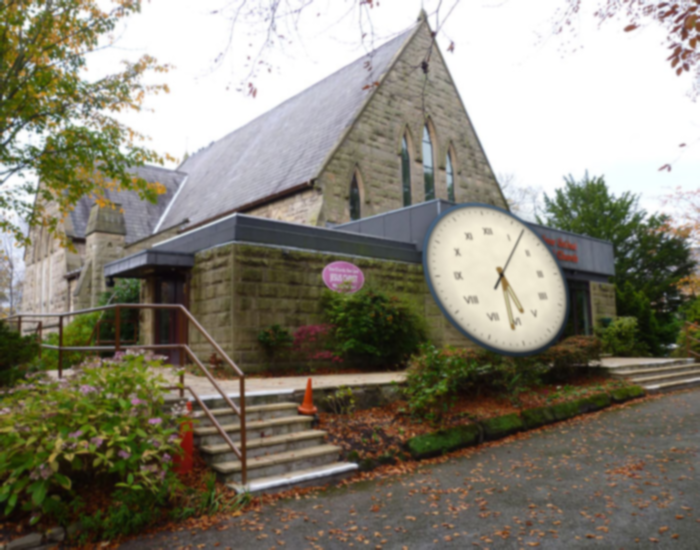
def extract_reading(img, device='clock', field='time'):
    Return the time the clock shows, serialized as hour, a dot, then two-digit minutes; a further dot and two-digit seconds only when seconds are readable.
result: 5.31.07
